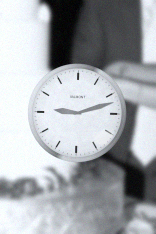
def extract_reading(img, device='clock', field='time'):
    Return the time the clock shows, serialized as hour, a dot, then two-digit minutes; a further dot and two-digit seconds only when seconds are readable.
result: 9.12
